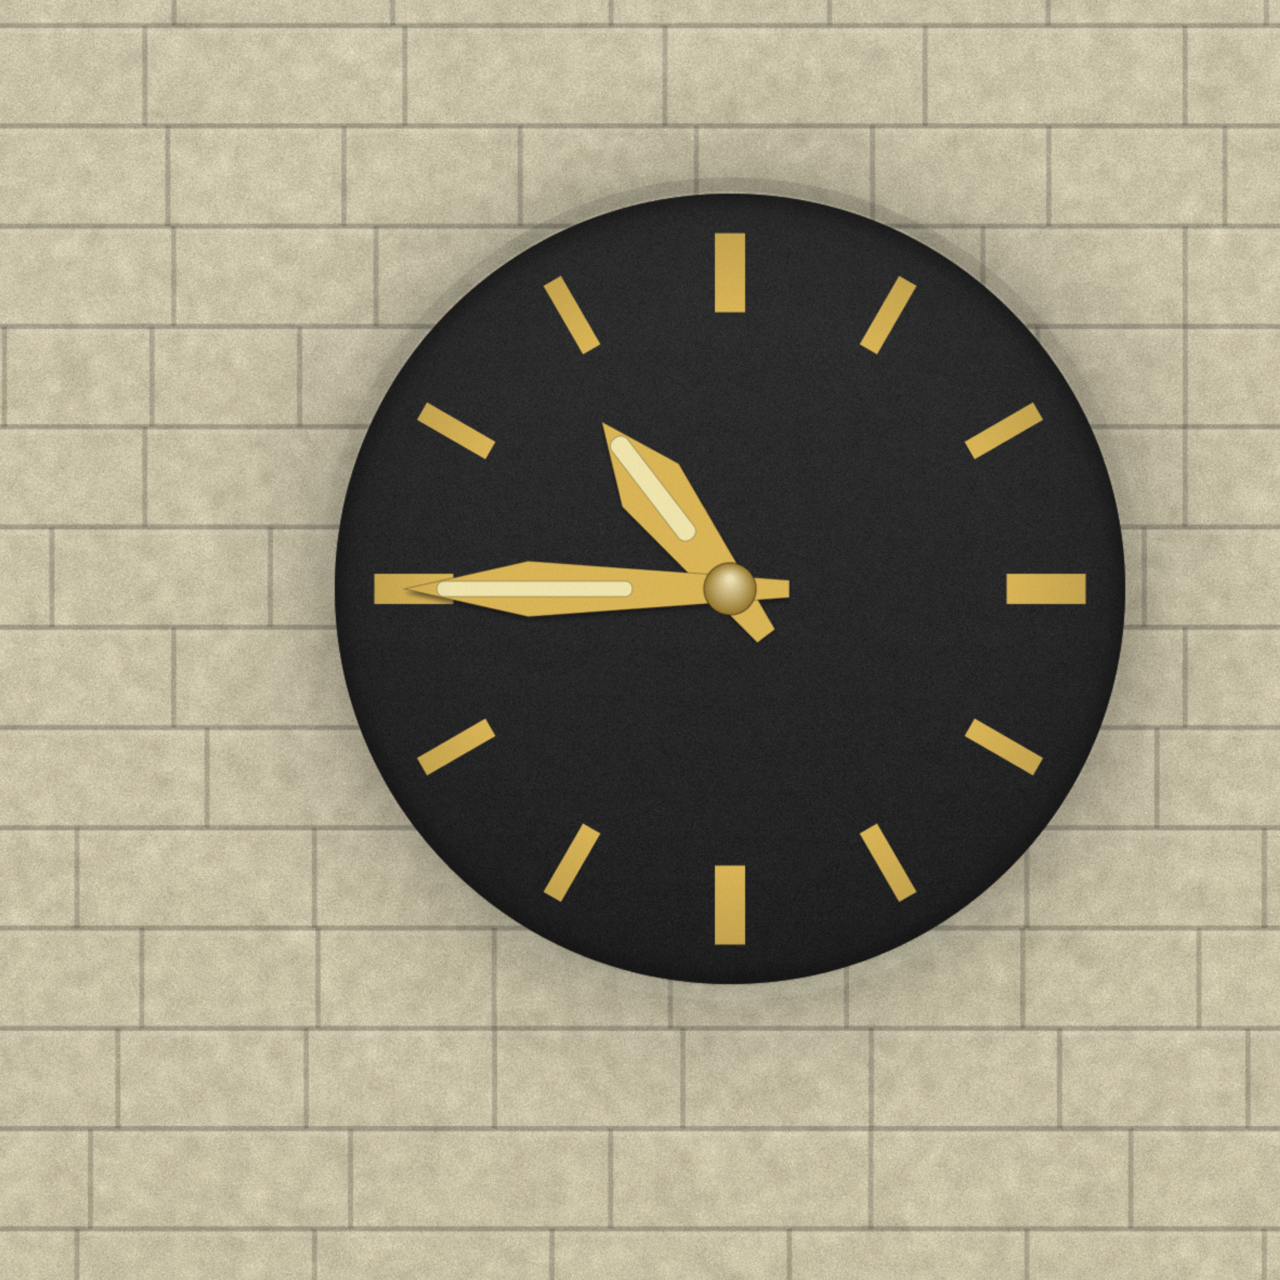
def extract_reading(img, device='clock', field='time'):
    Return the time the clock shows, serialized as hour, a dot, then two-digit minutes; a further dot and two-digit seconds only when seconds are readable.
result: 10.45
